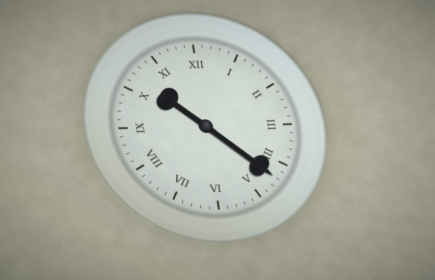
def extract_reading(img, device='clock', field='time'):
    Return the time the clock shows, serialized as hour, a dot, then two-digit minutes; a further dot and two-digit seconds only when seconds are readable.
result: 10.22
